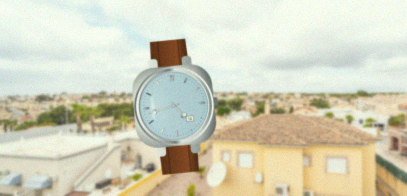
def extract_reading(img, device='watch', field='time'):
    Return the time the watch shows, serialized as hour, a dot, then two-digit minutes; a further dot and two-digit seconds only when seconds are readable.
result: 4.43
